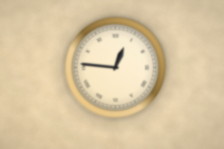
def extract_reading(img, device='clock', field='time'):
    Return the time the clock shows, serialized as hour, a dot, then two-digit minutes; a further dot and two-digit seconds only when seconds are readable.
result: 12.46
